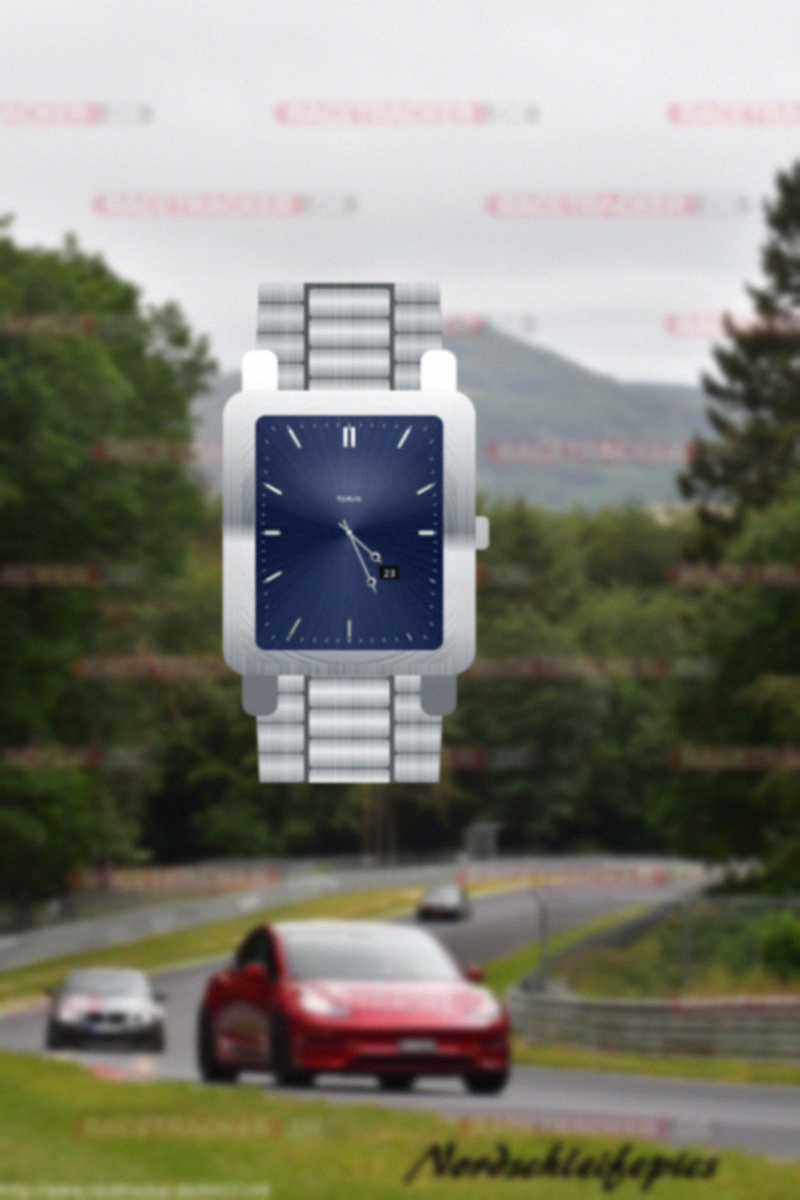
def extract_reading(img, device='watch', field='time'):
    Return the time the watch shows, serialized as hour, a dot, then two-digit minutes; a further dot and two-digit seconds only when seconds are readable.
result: 4.26
